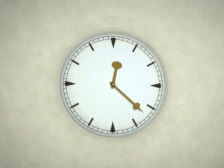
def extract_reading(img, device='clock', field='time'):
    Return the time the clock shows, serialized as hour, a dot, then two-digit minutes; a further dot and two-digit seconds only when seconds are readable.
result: 12.22
